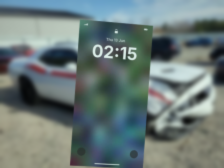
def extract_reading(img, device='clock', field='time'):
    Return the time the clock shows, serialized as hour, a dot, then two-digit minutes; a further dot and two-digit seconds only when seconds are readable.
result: 2.15
